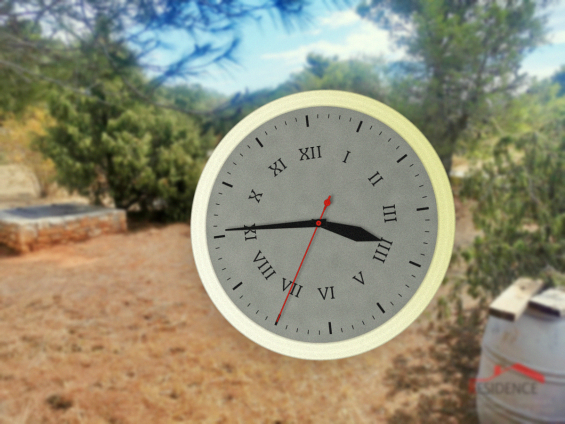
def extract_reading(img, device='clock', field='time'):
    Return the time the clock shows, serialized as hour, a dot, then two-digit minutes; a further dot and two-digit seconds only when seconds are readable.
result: 3.45.35
